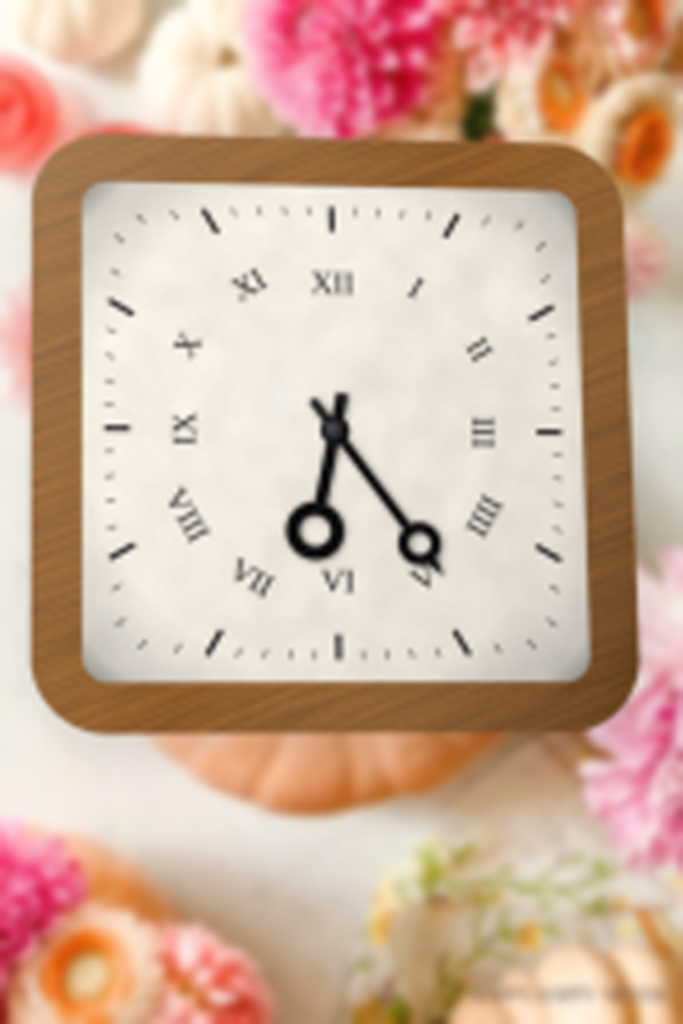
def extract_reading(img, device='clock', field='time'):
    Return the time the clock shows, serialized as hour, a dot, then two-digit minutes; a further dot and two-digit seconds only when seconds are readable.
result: 6.24
